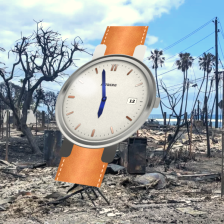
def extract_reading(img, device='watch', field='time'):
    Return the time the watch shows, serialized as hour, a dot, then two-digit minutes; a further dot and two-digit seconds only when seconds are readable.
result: 5.57
